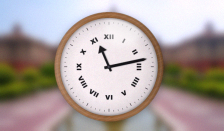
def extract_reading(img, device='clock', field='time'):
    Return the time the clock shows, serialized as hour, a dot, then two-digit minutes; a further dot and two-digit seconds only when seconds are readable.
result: 11.13
